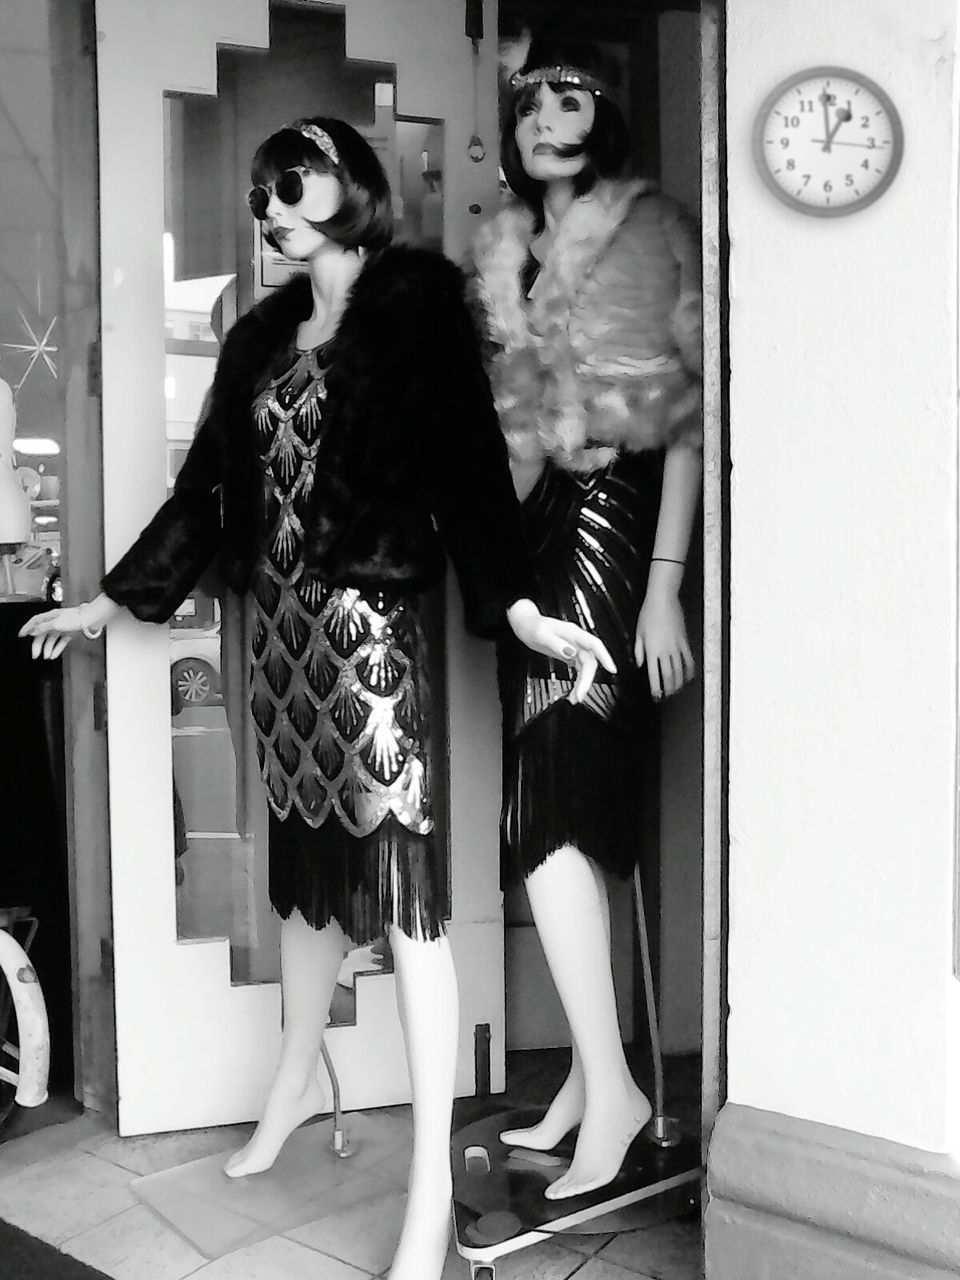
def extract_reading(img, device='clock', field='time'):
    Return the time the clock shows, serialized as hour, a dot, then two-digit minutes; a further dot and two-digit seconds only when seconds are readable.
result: 12.59.16
